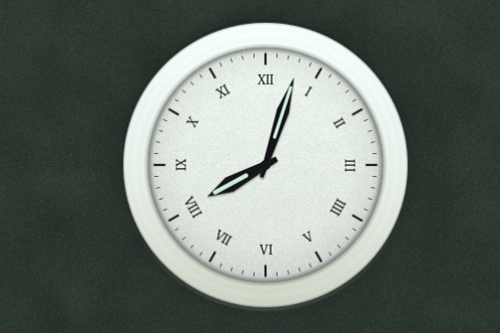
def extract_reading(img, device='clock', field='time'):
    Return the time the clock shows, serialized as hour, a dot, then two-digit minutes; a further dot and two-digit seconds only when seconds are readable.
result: 8.03
